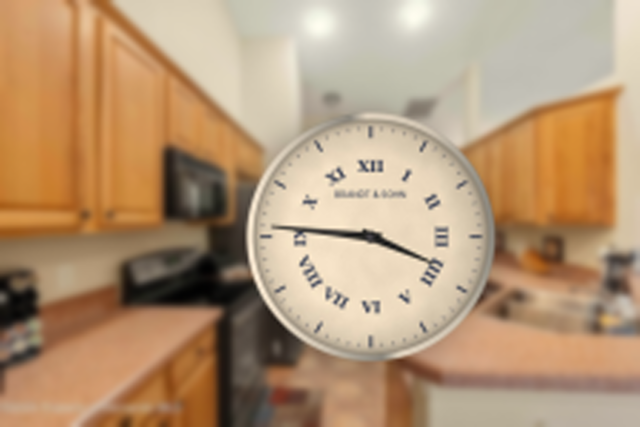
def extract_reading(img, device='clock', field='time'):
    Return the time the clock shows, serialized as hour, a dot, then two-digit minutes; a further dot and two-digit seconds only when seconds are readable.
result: 3.46
